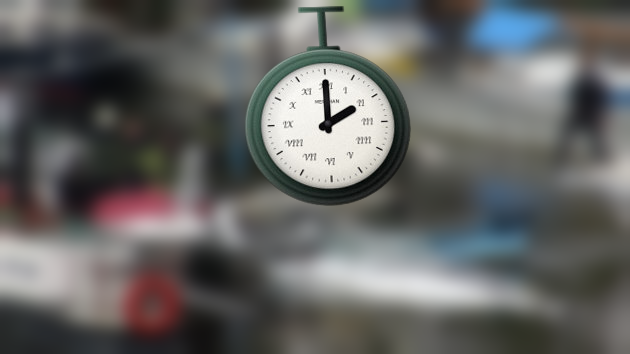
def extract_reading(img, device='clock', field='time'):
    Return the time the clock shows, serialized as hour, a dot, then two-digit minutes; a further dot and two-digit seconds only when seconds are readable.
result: 2.00
